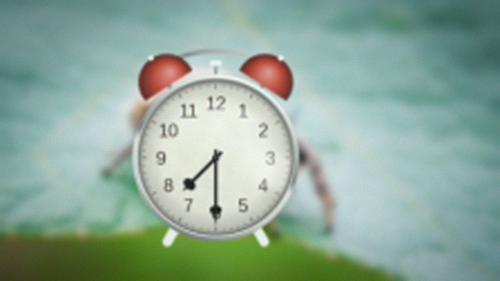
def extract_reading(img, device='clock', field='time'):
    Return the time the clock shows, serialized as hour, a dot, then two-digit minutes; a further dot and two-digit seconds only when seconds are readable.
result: 7.30
